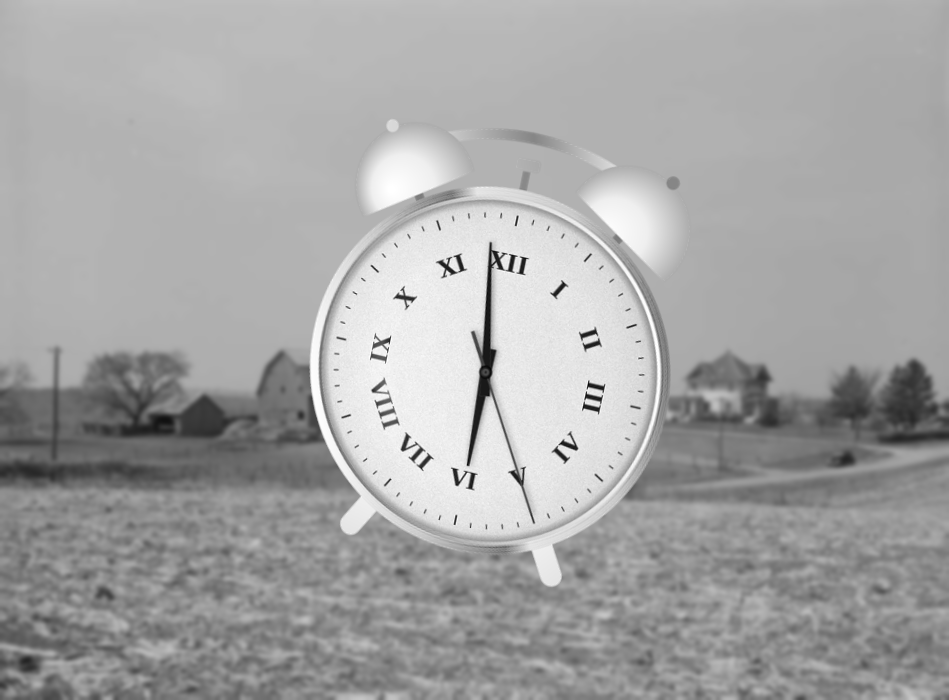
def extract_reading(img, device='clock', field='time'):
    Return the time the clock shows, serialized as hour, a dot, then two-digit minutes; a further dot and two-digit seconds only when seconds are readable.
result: 5.58.25
